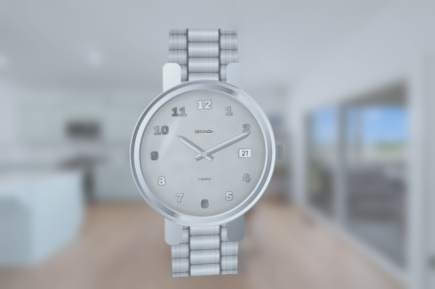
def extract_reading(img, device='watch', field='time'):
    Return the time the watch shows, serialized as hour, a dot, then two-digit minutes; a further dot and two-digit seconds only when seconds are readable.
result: 10.11
